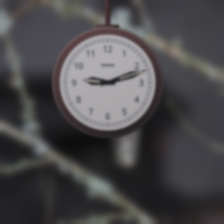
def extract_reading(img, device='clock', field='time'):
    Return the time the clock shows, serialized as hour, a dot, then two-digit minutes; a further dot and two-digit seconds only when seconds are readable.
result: 9.12
